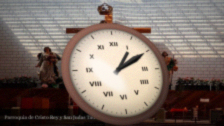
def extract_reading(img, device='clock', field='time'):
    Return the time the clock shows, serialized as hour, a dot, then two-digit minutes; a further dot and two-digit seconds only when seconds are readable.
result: 1.10
